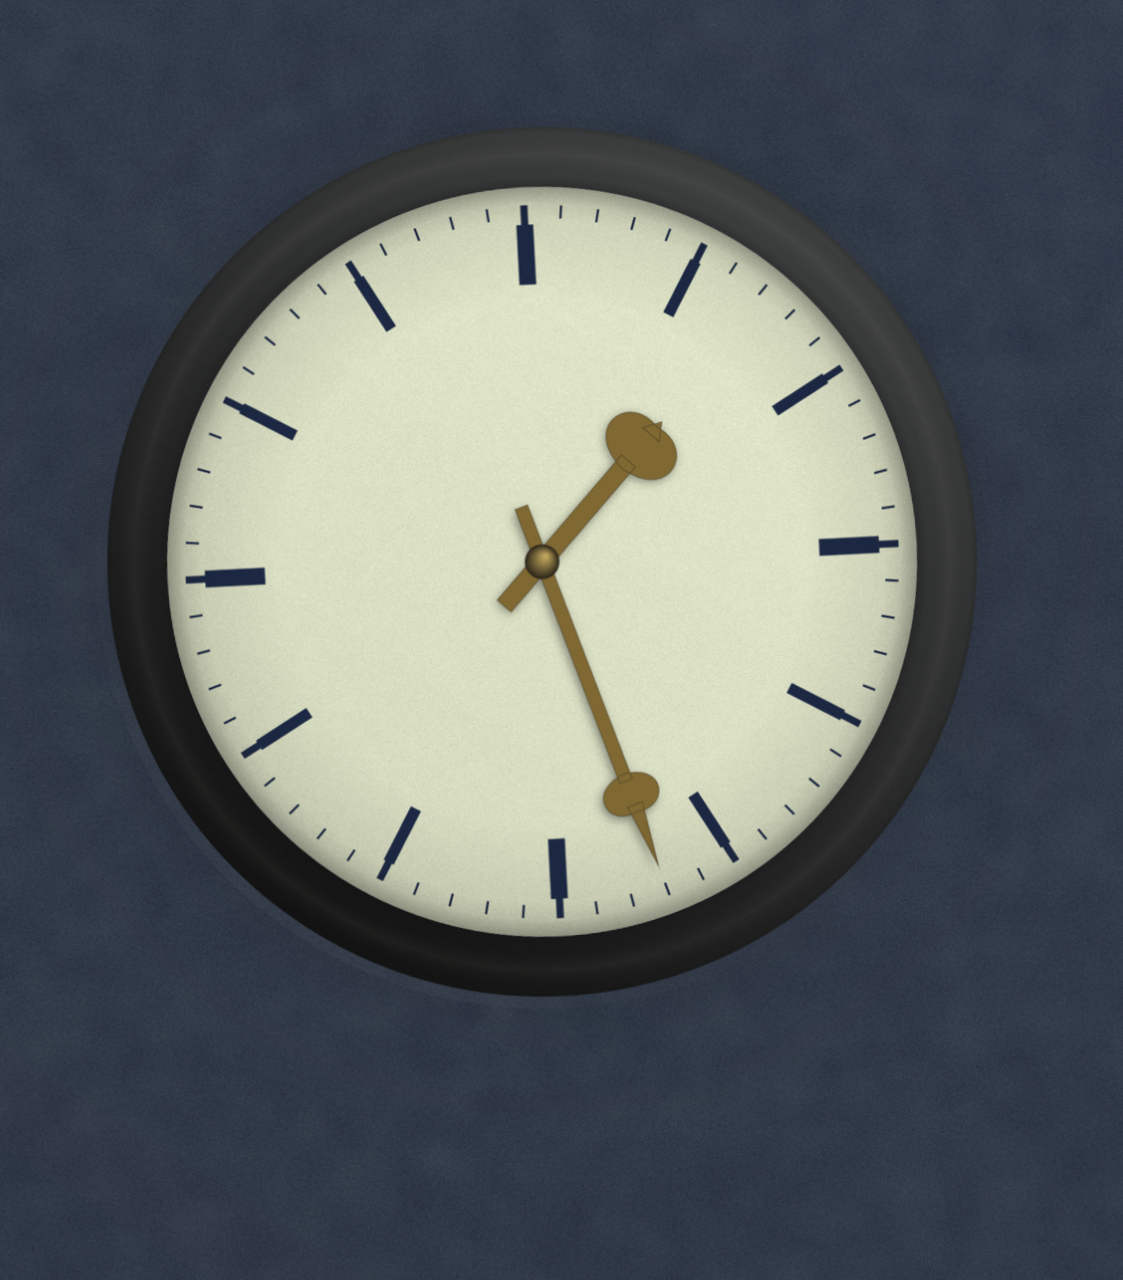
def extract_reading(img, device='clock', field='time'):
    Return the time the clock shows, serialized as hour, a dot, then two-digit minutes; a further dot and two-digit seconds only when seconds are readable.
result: 1.27
